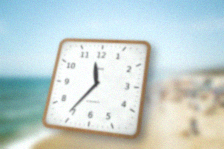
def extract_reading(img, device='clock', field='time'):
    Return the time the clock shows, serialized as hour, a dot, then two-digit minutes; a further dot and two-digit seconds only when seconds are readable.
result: 11.36
